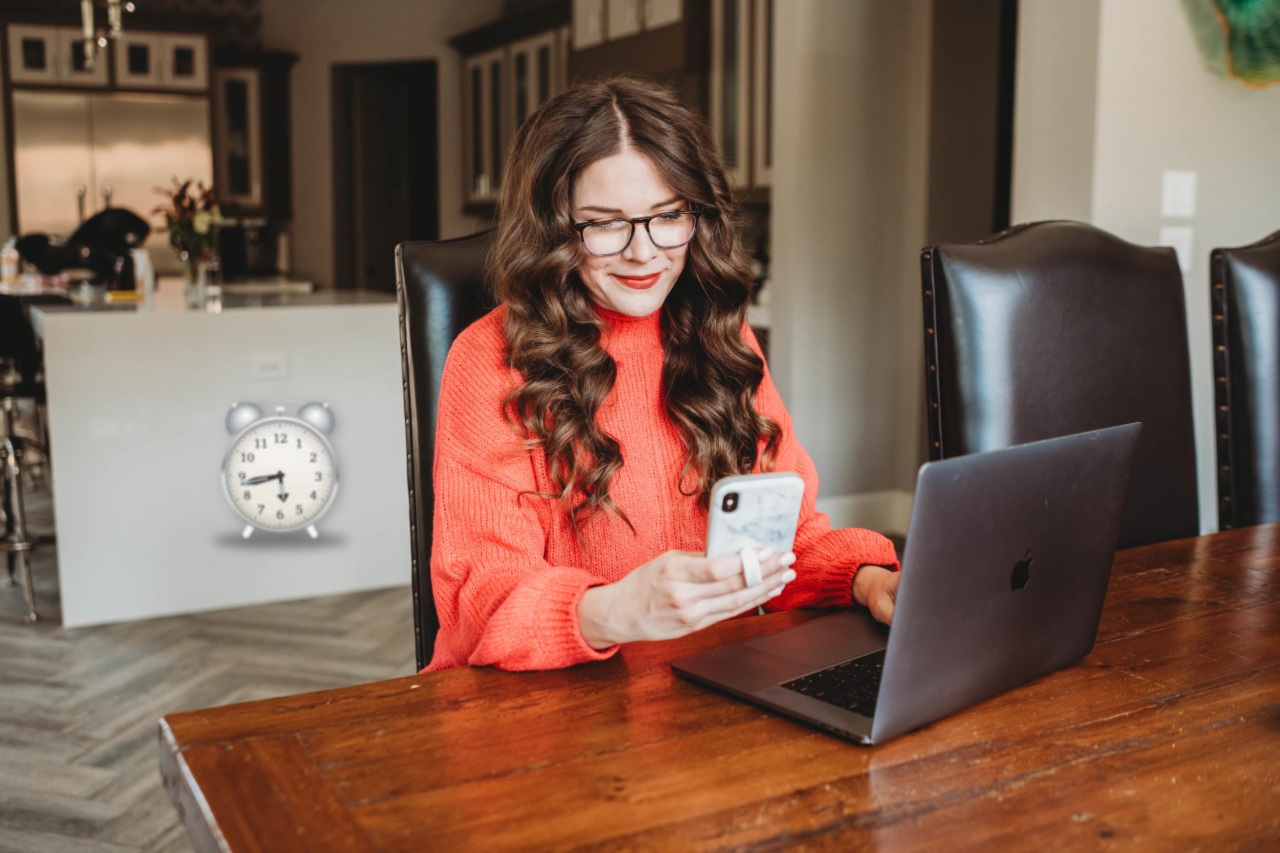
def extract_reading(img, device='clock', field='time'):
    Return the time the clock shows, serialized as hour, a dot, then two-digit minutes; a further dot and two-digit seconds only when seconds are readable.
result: 5.43
